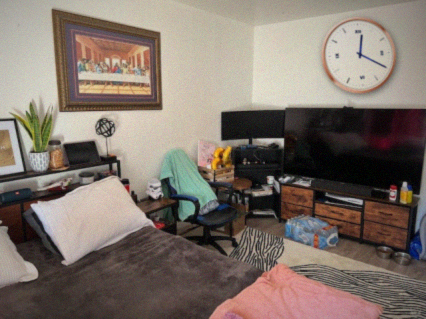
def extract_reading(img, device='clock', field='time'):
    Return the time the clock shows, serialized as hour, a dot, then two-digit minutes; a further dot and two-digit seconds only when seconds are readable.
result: 12.20
